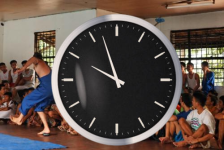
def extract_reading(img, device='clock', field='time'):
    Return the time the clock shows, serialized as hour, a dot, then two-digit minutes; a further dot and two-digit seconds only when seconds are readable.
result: 9.57
